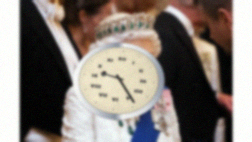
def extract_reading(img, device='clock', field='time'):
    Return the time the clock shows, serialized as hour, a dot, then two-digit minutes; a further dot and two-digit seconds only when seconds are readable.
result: 9.24
